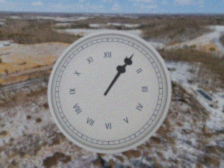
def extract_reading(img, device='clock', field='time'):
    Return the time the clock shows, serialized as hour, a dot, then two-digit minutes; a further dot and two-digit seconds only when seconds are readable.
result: 1.06
